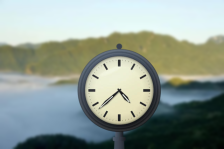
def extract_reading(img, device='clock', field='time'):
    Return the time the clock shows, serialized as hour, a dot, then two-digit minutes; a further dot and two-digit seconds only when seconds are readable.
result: 4.38
